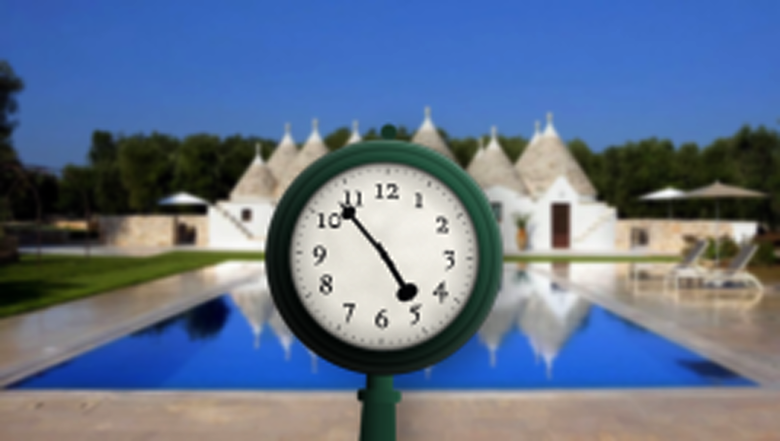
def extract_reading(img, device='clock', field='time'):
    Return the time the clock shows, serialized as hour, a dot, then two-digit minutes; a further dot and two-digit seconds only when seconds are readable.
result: 4.53
